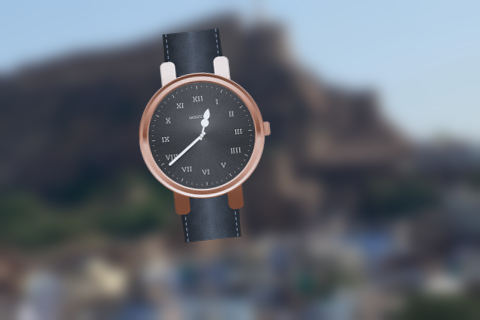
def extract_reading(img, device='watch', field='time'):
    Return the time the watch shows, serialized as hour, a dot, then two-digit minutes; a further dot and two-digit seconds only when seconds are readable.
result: 12.39
